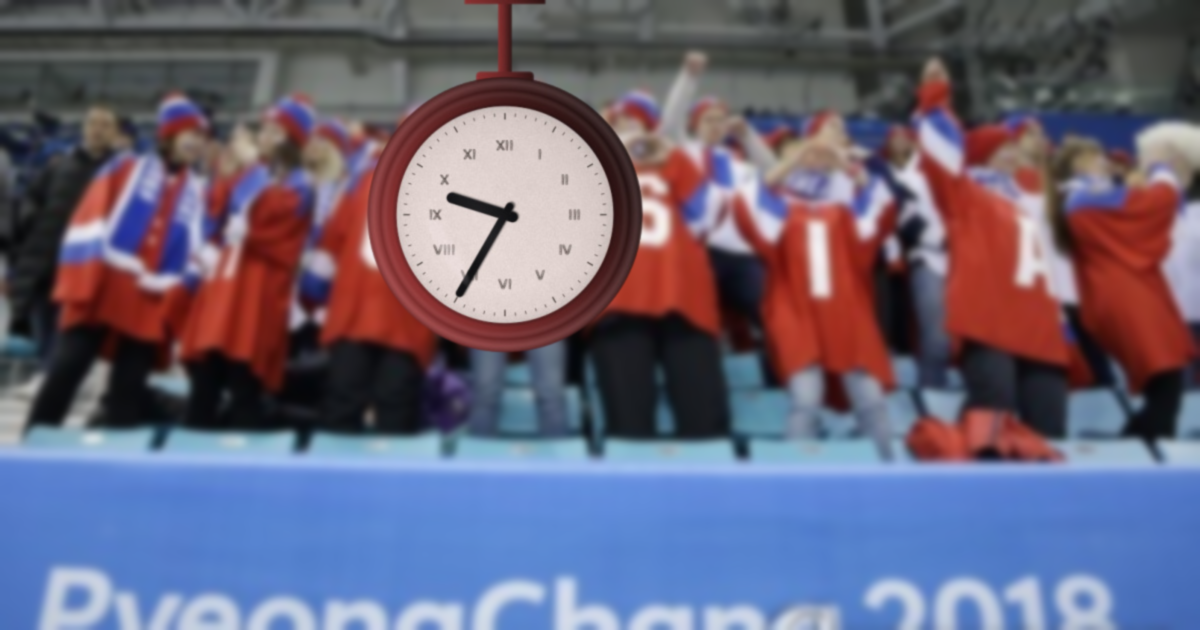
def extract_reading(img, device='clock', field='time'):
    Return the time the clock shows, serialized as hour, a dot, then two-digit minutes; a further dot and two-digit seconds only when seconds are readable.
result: 9.35
